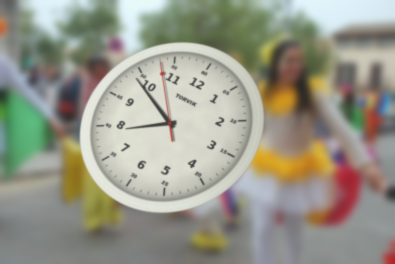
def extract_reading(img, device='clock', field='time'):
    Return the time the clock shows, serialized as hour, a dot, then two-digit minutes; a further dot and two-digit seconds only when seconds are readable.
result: 7.48.53
